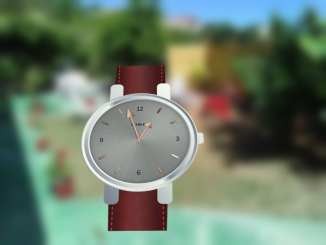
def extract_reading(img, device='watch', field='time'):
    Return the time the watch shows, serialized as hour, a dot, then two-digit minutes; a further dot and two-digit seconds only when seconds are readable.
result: 12.57
